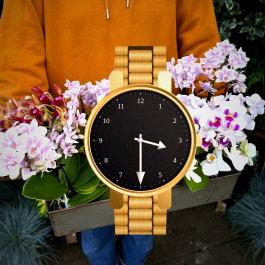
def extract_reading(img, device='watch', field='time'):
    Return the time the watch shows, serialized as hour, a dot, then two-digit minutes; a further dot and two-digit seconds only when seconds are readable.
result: 3.30
